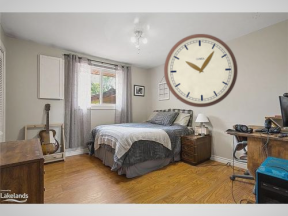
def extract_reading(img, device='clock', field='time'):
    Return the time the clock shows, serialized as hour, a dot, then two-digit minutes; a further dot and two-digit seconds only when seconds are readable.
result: 10.06
